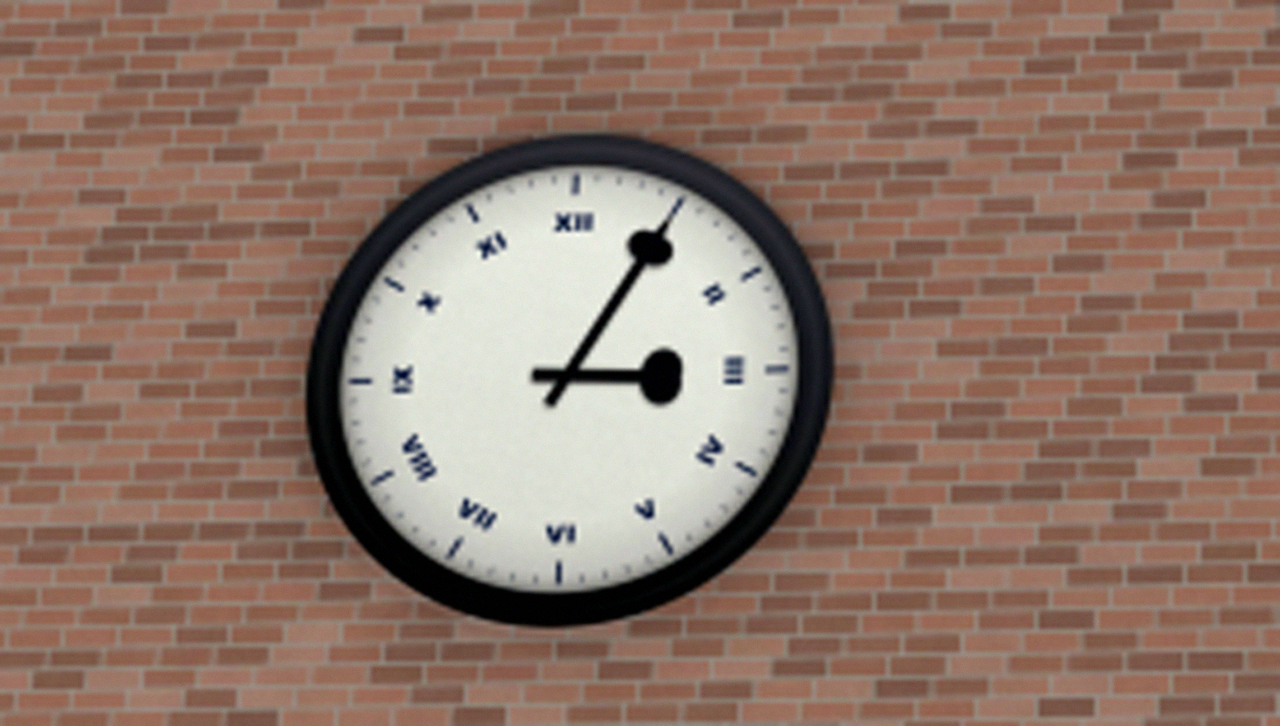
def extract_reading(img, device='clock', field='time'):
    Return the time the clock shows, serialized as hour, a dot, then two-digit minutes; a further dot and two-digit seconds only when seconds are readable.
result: 3.05
